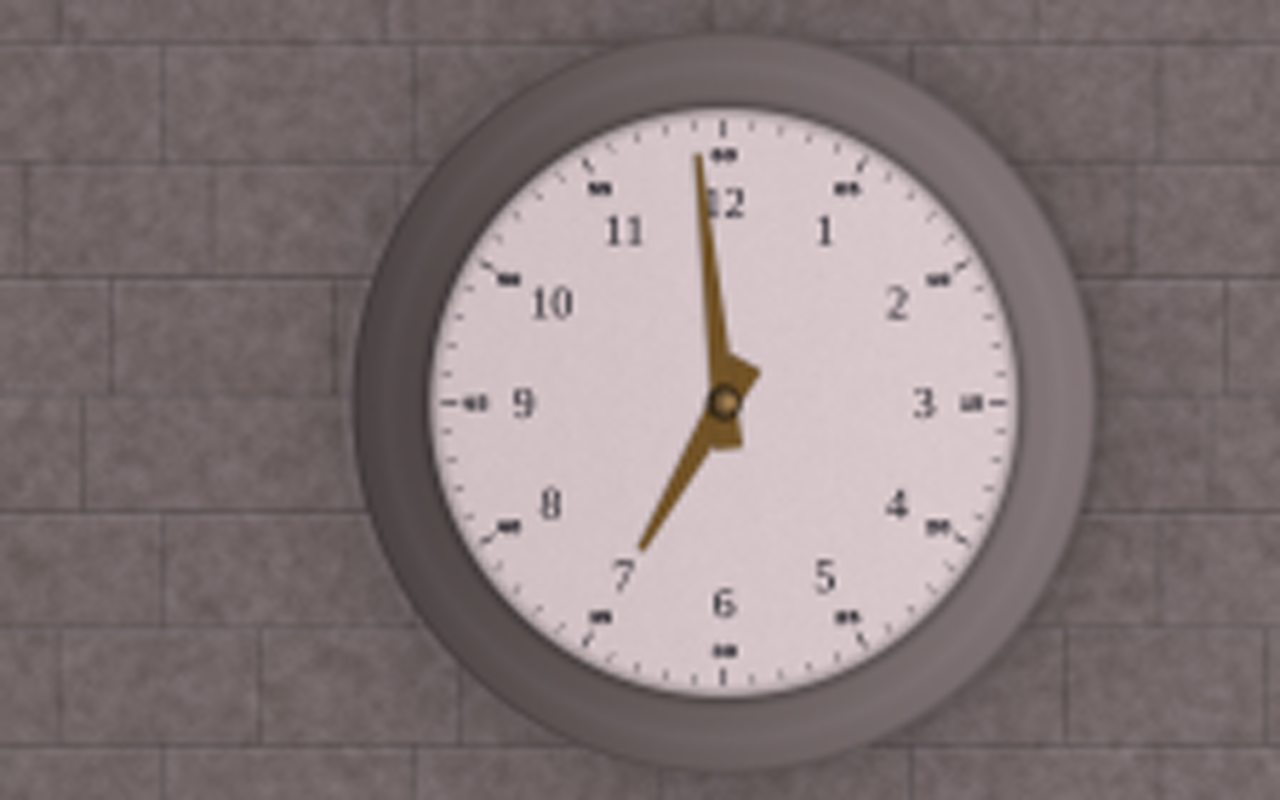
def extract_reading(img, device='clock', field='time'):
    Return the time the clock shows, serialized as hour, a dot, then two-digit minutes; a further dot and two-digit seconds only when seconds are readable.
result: 6.59
